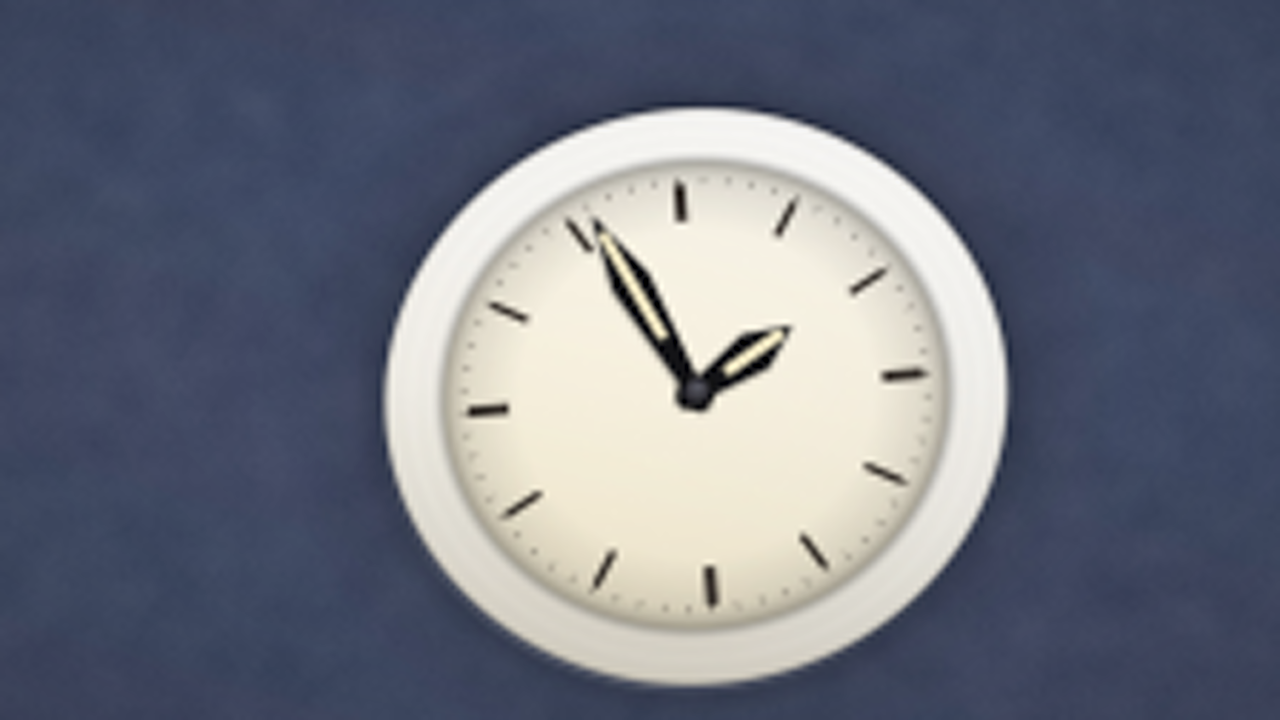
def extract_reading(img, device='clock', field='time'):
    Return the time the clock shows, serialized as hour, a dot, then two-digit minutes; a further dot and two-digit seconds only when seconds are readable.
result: 1.56
